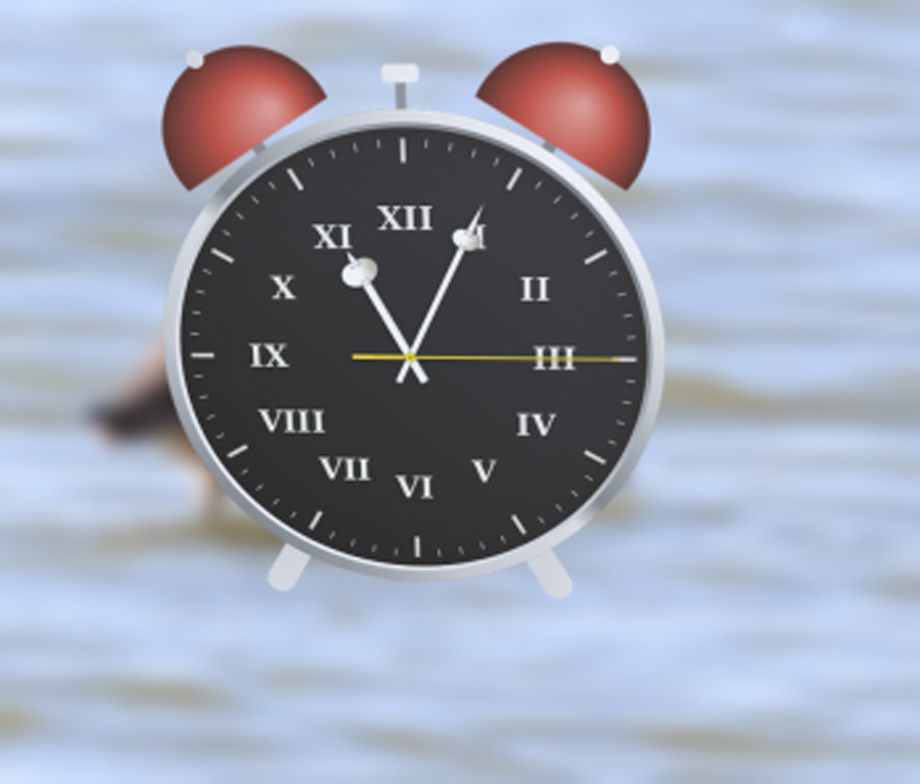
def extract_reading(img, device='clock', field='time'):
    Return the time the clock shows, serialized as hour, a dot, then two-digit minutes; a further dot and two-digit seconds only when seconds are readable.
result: 11.04.15
